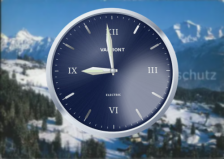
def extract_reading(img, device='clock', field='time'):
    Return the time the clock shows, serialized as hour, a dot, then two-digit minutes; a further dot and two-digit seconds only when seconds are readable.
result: 8.59
